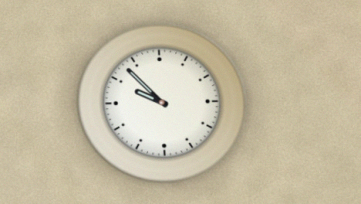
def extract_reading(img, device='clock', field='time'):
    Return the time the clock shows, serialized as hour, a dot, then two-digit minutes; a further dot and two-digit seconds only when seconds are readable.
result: 9.53
